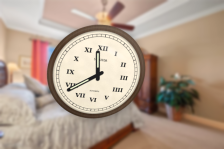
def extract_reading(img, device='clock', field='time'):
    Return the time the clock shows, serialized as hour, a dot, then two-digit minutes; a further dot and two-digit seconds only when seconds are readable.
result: 11.39
